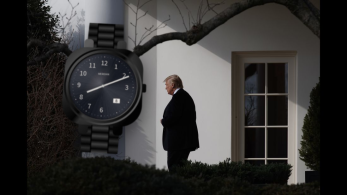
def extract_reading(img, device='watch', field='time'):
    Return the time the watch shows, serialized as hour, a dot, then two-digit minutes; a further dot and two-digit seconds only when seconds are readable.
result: 8.11
